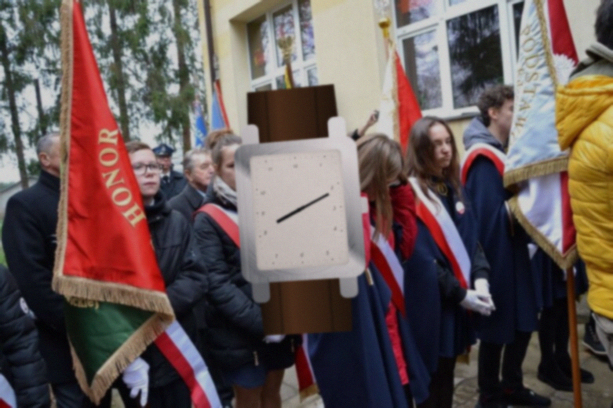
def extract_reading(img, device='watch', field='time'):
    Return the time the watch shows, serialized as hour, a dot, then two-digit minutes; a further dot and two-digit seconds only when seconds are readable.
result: 8.11
